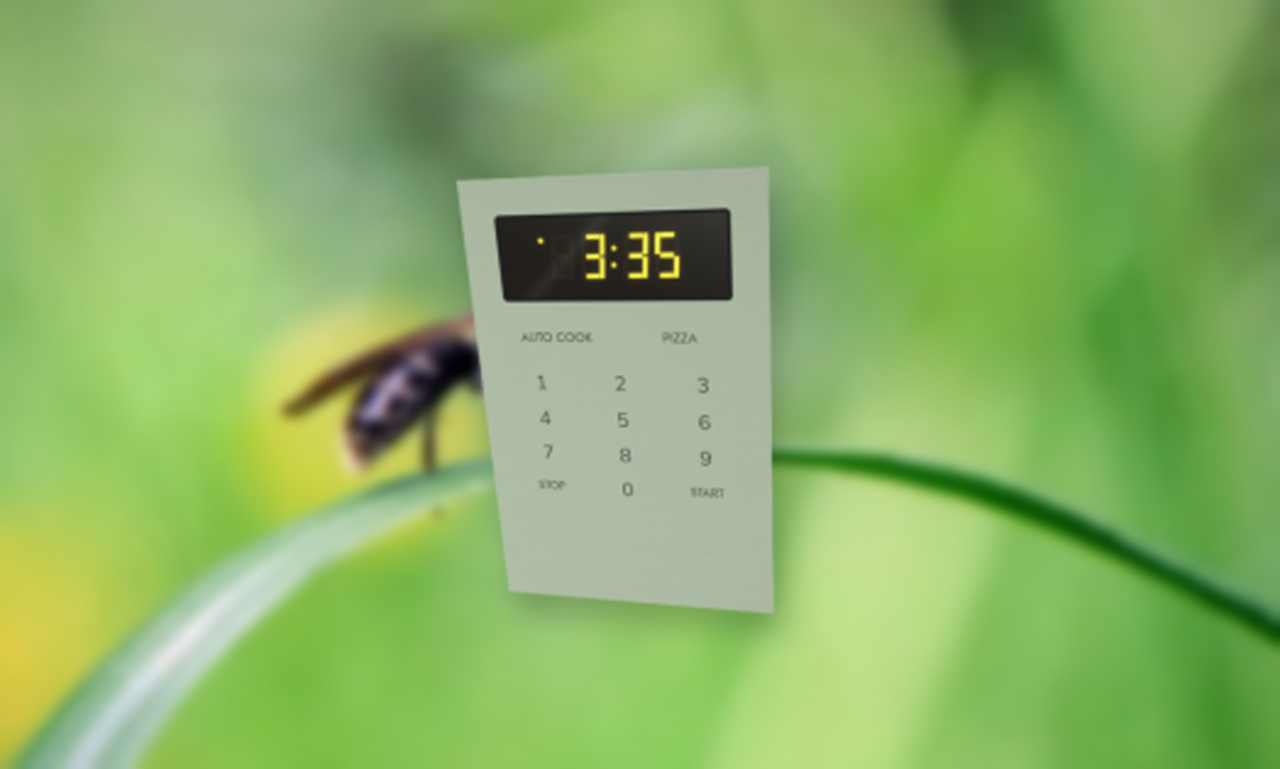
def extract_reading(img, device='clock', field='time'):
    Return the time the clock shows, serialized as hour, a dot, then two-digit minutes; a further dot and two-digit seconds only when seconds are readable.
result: 3.35
